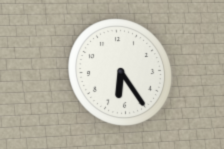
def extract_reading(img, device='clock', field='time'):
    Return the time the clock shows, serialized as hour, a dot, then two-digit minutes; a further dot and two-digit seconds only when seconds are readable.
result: 6.25
